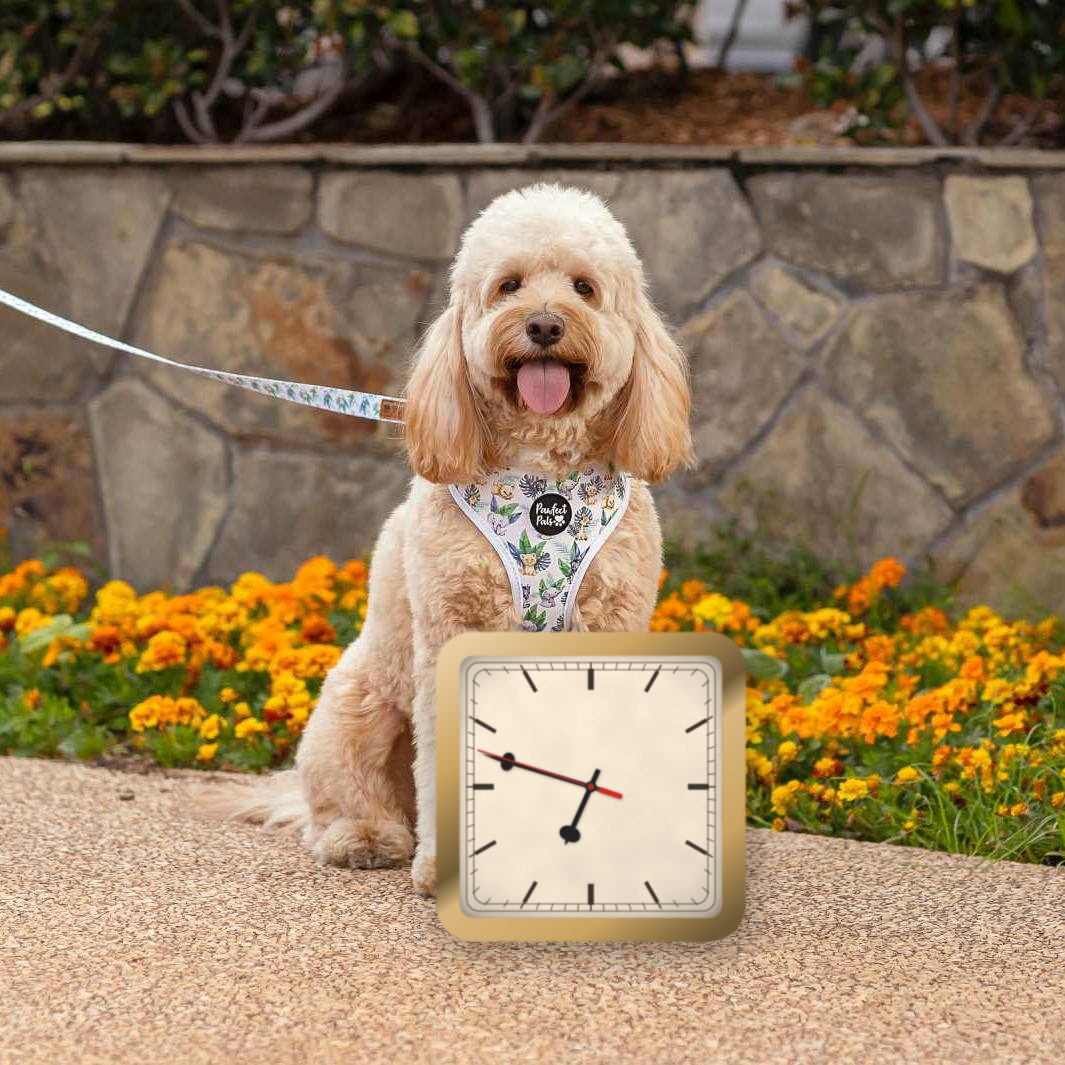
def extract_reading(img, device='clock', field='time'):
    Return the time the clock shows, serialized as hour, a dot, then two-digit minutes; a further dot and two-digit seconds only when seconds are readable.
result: 6.47.48
